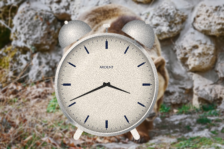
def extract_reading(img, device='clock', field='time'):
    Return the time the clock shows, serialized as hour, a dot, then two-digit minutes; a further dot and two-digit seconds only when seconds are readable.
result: 3.41
